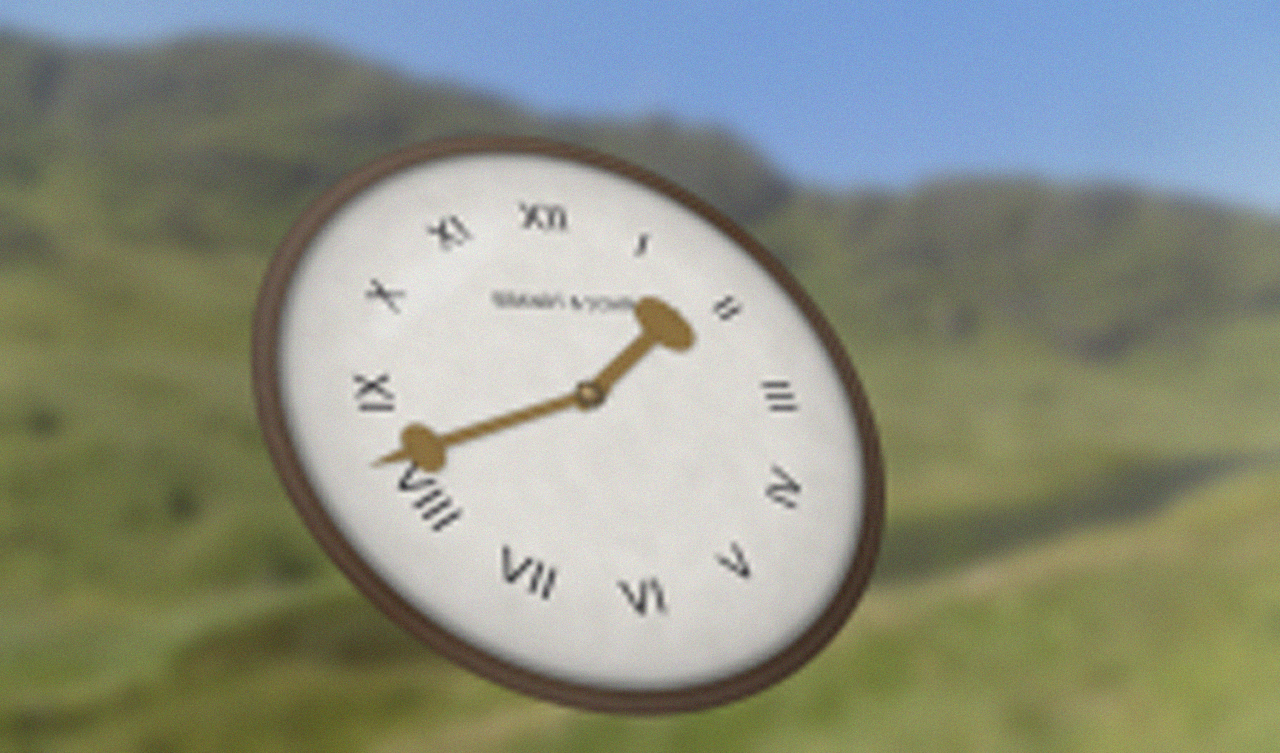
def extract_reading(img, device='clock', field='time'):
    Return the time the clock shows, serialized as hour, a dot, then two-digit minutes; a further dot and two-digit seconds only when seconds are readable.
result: 1.42
